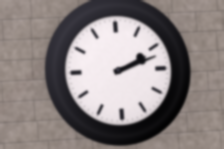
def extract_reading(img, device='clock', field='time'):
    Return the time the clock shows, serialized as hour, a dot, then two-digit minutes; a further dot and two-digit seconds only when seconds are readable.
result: 2.12
